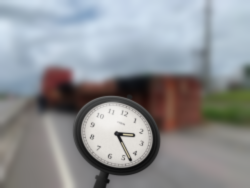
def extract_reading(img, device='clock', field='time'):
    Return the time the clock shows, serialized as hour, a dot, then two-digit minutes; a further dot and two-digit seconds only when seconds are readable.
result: 2.23
